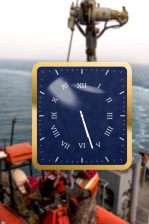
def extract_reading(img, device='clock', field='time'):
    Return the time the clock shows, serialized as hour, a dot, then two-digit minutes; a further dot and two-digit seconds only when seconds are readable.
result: 5.27
